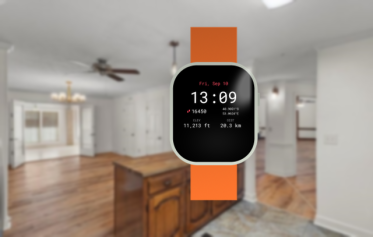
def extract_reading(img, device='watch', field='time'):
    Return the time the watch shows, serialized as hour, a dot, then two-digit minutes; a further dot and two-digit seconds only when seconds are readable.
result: 13.09
